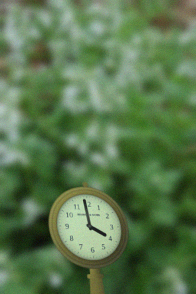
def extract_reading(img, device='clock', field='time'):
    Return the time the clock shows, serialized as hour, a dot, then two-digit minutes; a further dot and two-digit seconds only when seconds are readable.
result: 3.59
